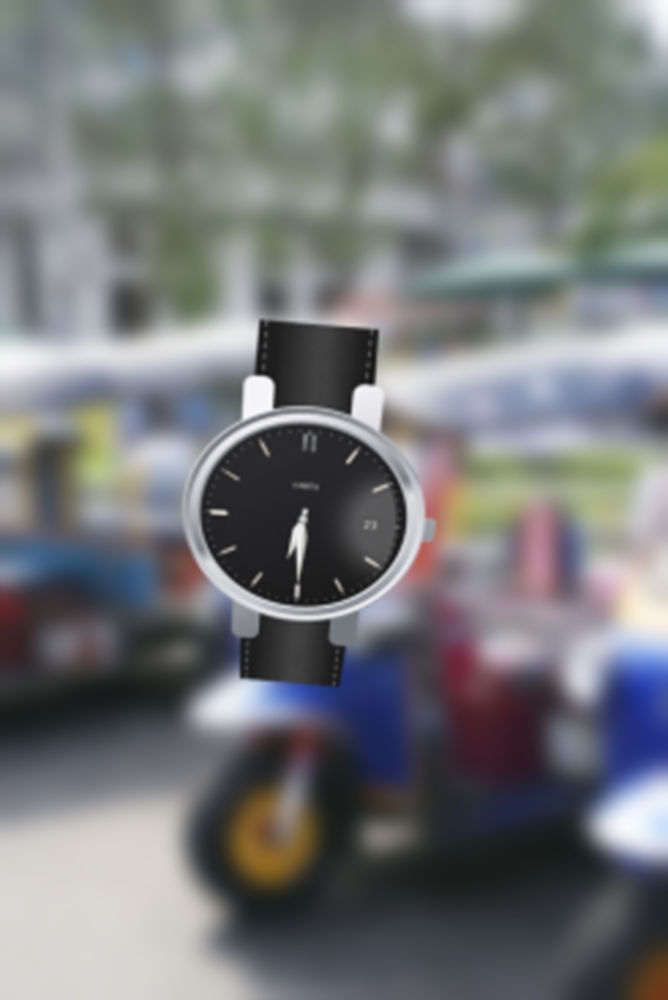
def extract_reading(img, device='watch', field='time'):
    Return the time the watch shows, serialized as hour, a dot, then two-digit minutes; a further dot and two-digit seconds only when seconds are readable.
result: 6.30
